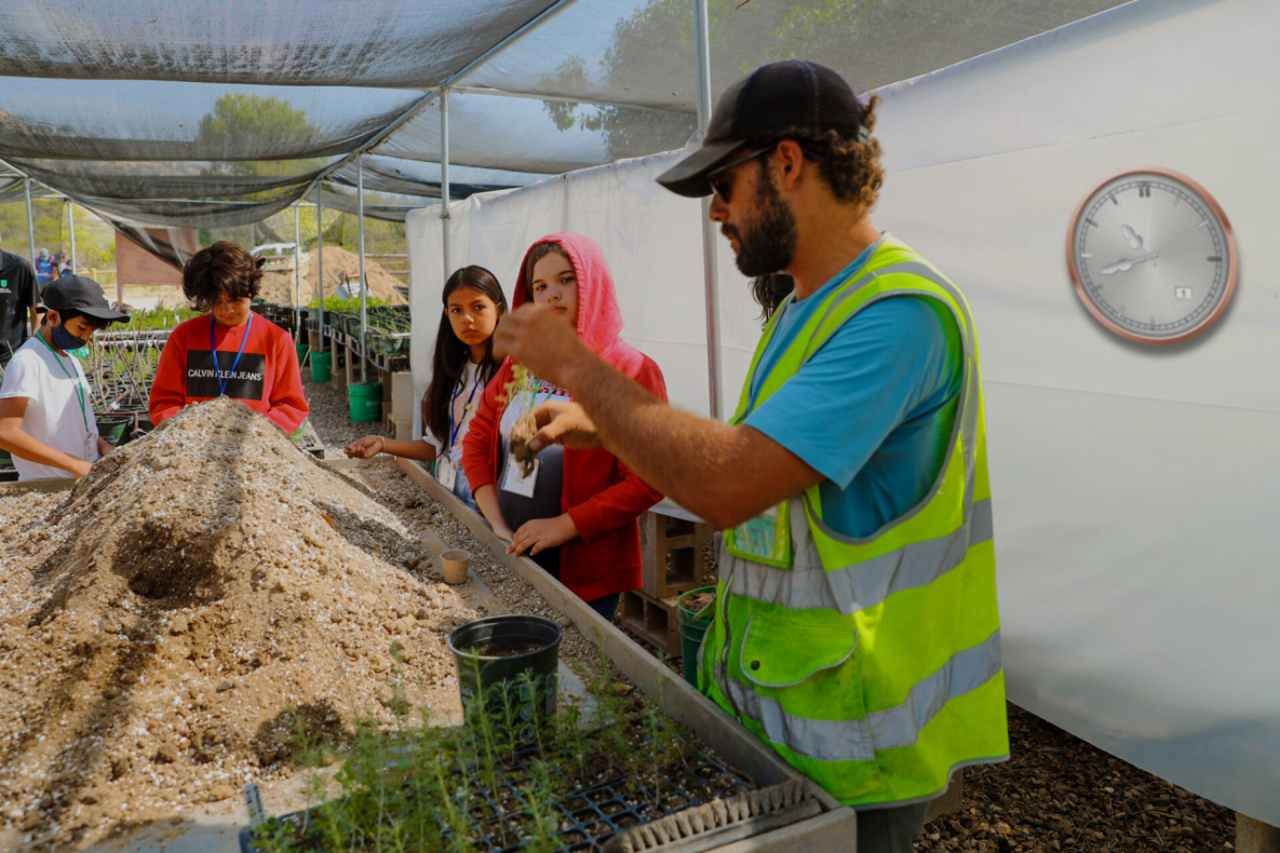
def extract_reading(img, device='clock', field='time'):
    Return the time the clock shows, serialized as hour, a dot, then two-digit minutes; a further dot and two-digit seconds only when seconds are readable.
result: 10.42
